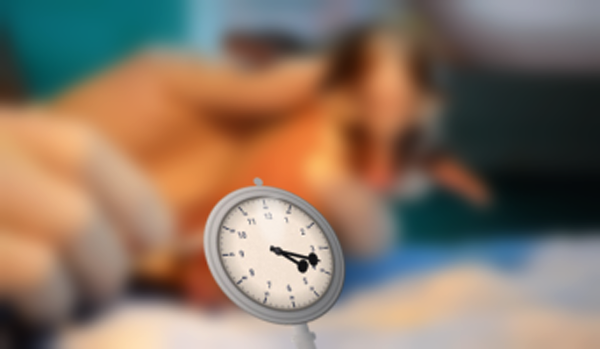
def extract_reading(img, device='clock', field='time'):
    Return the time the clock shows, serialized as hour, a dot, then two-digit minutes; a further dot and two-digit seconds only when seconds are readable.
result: 4.18
